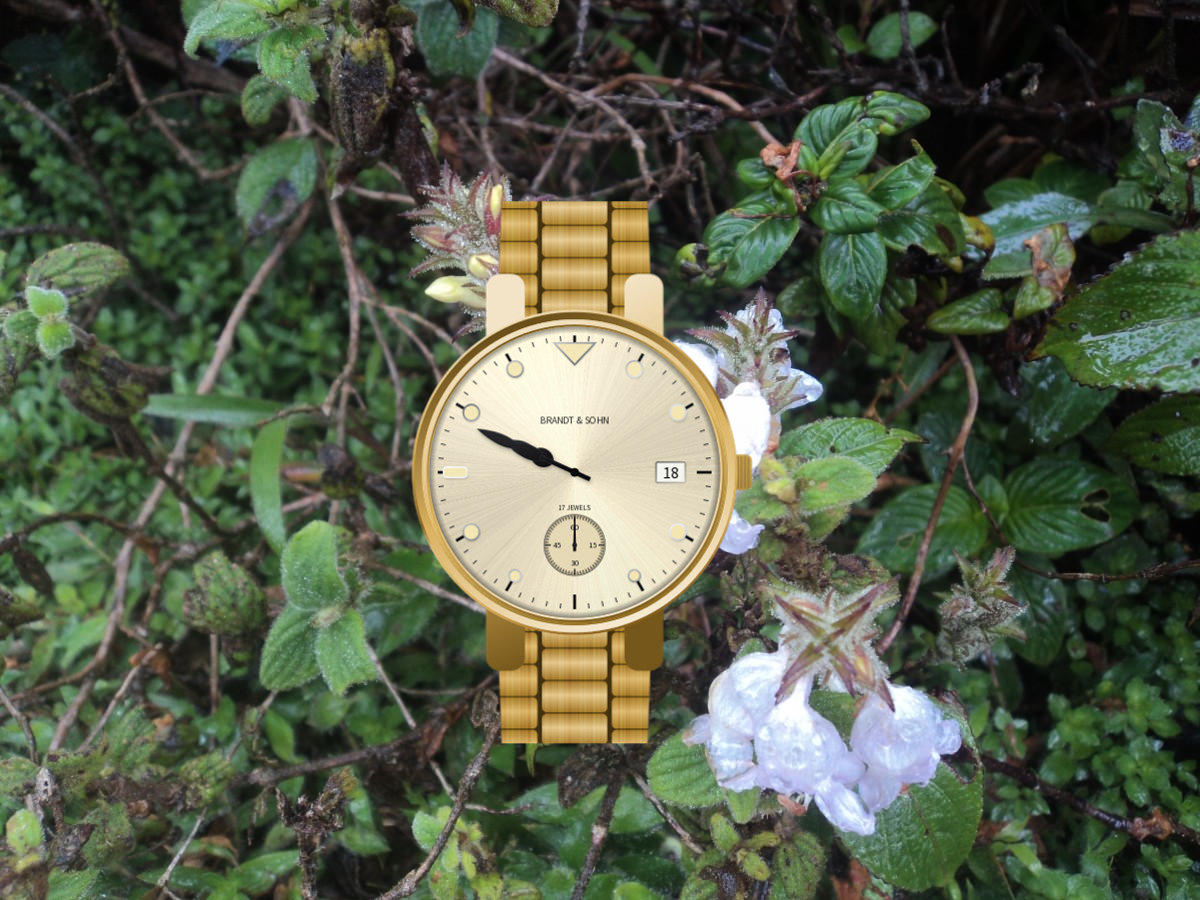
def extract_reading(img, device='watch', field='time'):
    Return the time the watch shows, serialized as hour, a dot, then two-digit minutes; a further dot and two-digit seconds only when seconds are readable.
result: 9.49
